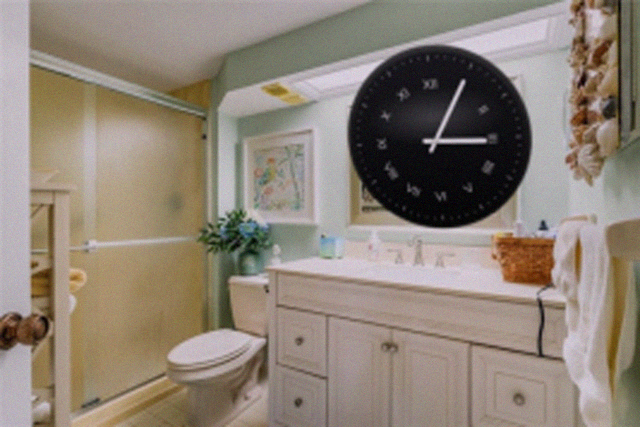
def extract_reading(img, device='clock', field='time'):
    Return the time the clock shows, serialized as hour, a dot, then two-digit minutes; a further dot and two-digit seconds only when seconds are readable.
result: 3.05
